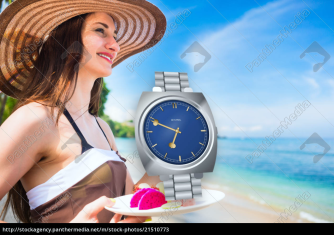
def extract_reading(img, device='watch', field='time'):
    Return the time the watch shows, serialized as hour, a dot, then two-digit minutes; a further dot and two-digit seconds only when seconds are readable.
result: 6.49
